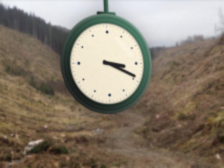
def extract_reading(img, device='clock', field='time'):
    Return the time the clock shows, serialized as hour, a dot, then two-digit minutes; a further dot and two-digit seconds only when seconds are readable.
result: 3.19
